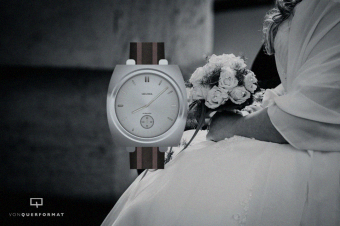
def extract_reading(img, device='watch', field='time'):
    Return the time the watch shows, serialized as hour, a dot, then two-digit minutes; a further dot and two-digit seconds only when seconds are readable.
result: 8.08
